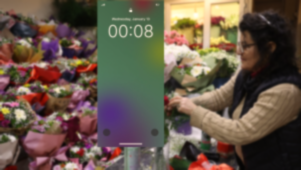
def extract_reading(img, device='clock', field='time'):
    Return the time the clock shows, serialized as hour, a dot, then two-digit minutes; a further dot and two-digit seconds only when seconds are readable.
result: 0.08
